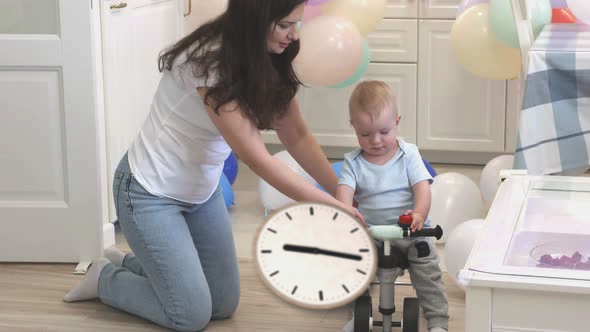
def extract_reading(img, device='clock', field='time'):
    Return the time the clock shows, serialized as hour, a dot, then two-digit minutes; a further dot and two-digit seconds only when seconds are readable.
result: 9.17
